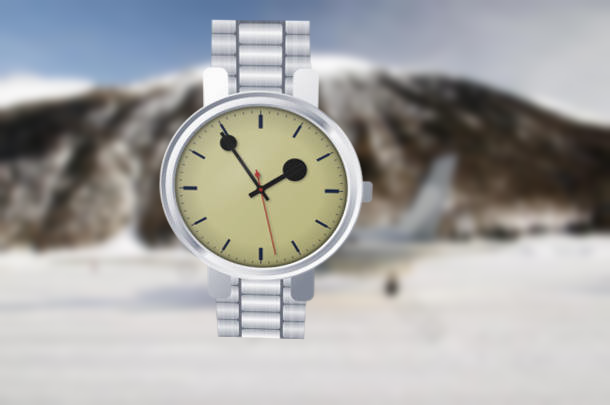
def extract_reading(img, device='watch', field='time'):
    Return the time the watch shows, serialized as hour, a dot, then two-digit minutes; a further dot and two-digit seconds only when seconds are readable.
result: 1.54.28
